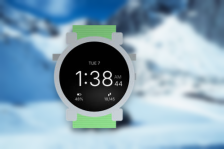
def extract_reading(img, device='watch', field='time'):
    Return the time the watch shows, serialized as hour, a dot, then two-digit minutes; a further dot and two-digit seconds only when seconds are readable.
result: 1.38
